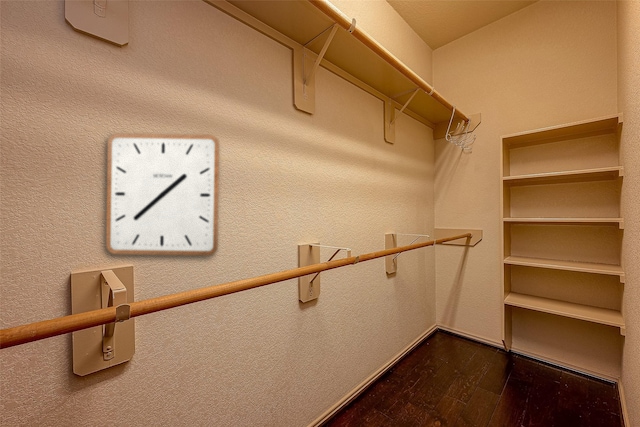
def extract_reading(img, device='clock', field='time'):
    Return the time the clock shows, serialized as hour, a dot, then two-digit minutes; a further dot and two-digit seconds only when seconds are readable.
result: 1.38
